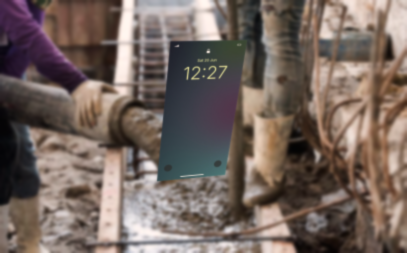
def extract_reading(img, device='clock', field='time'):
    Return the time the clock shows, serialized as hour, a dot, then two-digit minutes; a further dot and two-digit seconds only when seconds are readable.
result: 12.27
